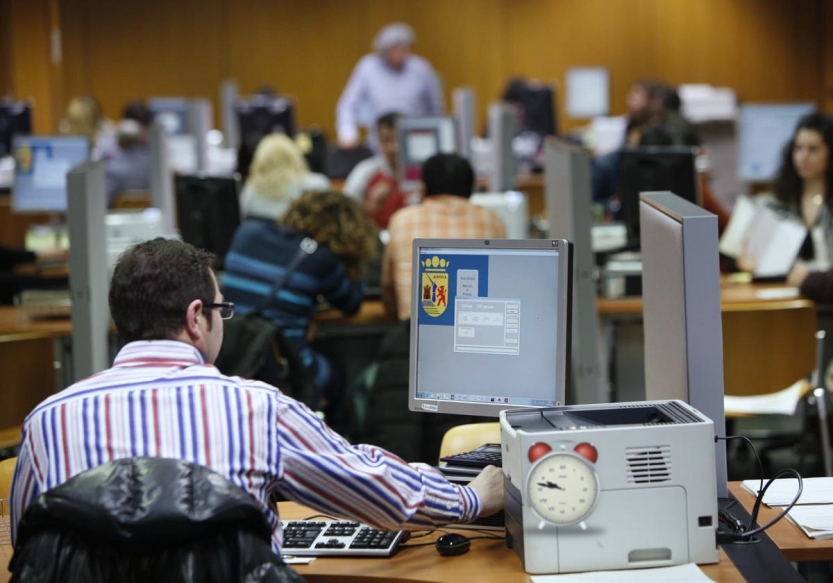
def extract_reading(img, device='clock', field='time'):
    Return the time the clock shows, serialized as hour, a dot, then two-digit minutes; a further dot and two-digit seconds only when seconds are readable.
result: 9.47
